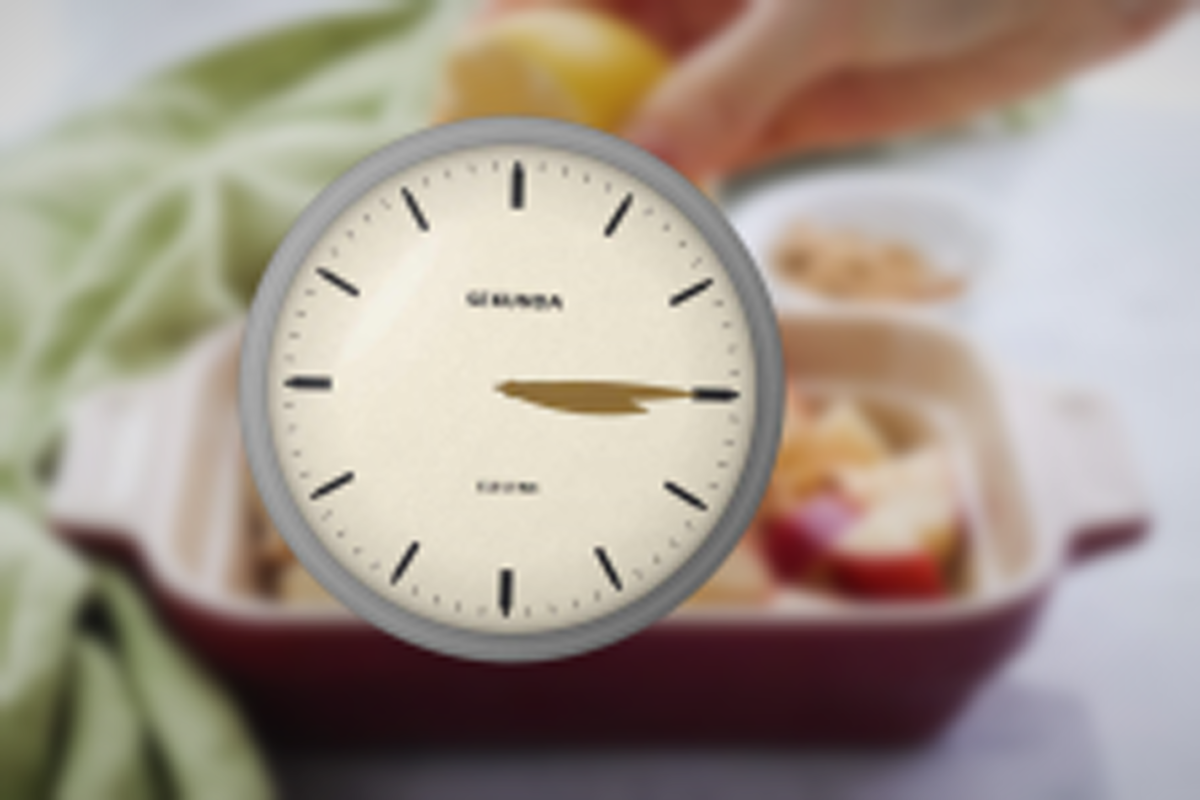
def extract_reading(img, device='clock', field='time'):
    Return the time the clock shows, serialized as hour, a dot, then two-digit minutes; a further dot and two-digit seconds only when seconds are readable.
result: 3.15
